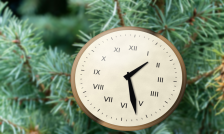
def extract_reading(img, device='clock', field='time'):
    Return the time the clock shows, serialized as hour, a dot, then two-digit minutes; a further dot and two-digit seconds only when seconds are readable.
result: 1.27
